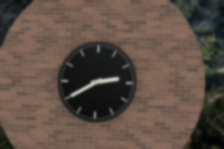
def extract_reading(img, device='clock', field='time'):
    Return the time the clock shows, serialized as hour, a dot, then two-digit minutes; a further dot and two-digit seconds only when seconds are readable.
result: 2.40
